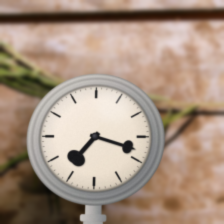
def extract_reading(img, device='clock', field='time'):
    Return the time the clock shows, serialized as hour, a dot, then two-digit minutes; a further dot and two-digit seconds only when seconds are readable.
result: 7.18
